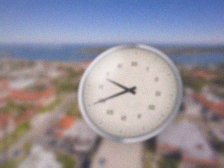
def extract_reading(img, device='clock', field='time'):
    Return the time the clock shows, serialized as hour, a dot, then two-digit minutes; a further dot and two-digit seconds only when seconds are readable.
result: 9.40
